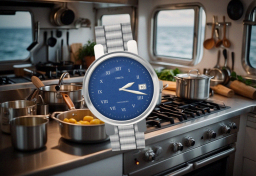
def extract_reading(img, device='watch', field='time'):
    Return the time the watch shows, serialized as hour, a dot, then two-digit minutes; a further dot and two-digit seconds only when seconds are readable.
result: 2.18
